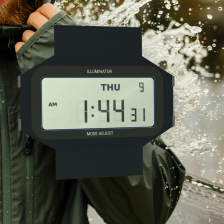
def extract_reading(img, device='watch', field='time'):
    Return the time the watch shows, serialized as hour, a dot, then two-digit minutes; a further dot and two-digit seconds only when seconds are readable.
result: 1.44.31
